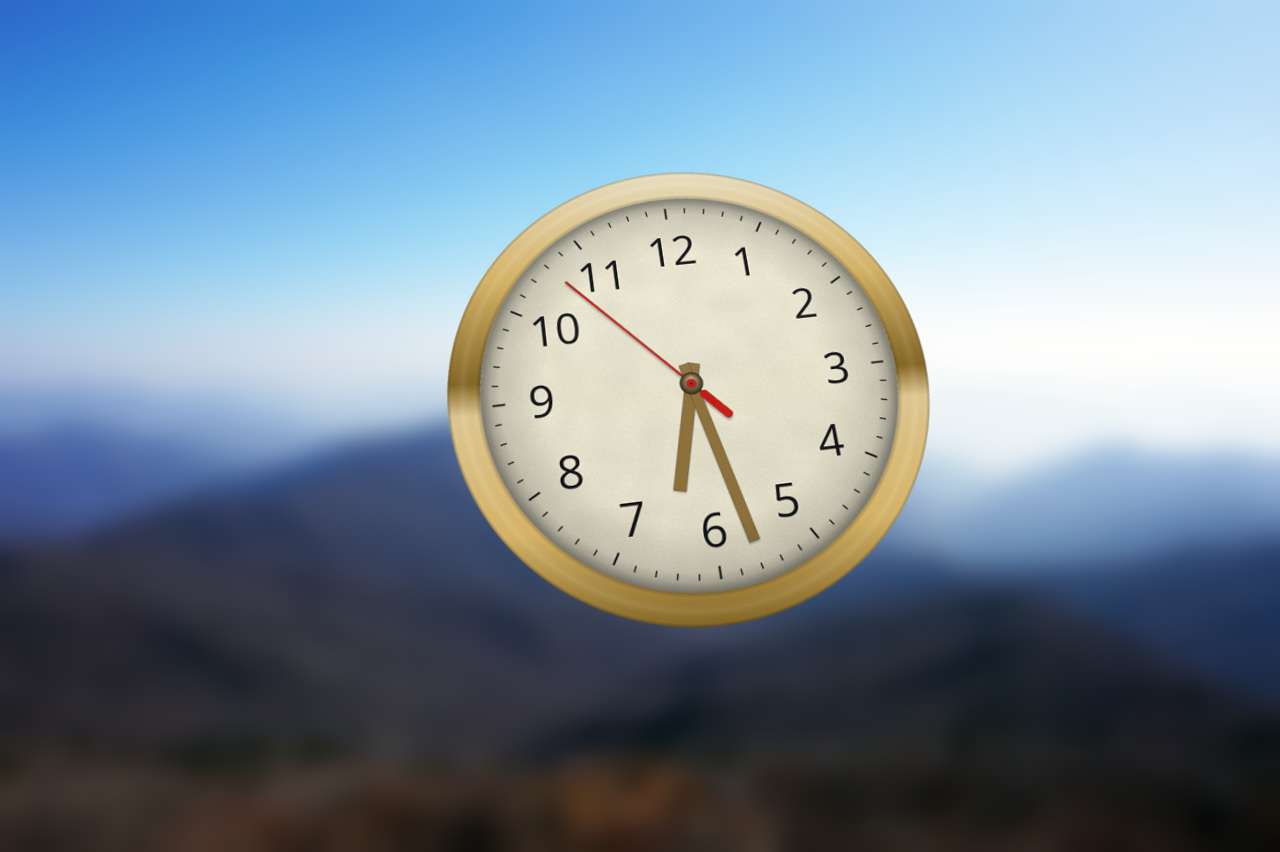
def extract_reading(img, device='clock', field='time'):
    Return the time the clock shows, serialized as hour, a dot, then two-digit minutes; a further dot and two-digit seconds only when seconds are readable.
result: 6.27.53
